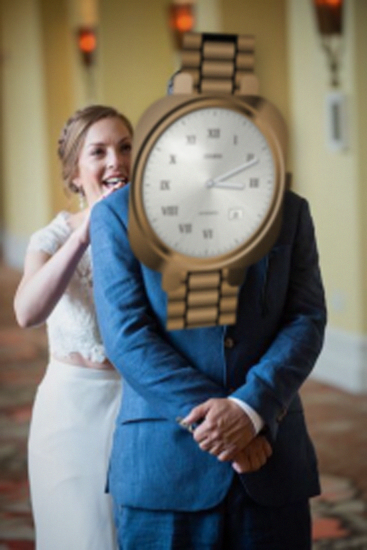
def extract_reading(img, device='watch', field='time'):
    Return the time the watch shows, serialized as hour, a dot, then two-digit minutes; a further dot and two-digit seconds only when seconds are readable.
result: 3.11
